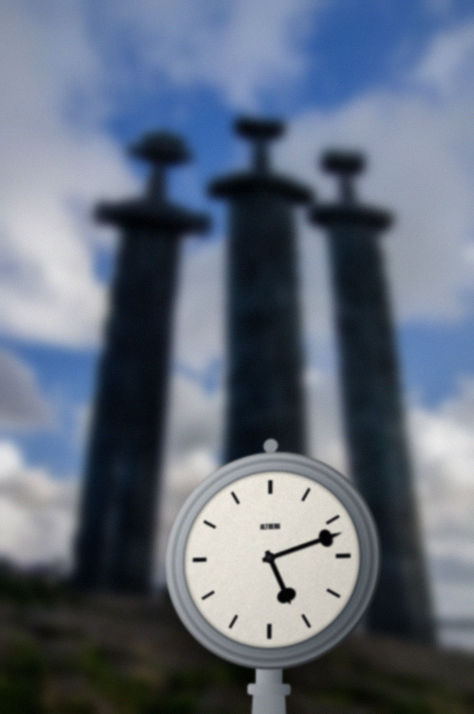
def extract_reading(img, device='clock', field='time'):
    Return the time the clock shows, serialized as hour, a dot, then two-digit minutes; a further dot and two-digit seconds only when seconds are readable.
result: 5.12
